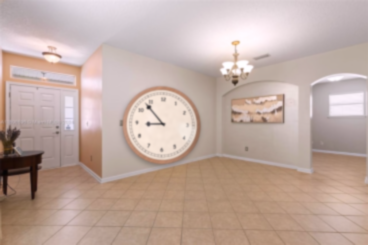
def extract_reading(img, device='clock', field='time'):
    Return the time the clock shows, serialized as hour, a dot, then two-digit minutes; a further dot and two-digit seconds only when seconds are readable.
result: 8.53
